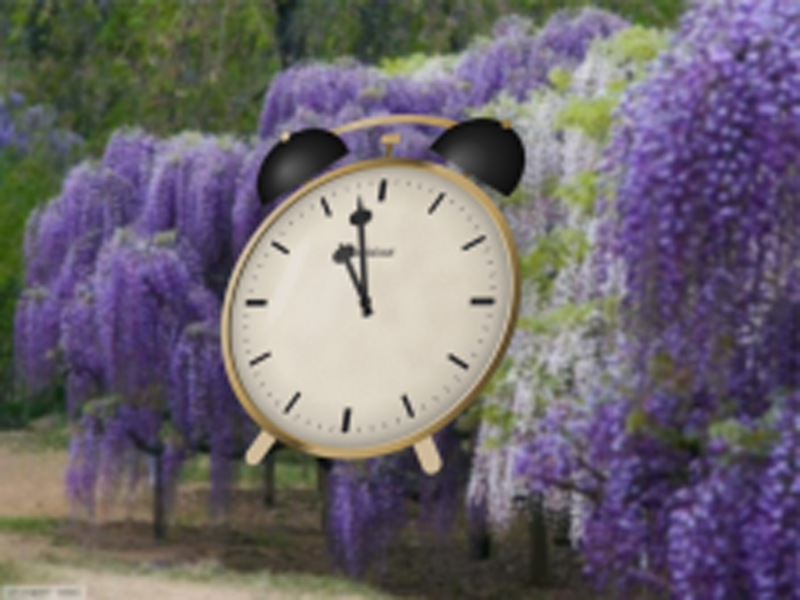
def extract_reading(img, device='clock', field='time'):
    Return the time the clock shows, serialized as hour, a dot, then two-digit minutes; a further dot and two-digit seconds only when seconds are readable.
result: 10.58
